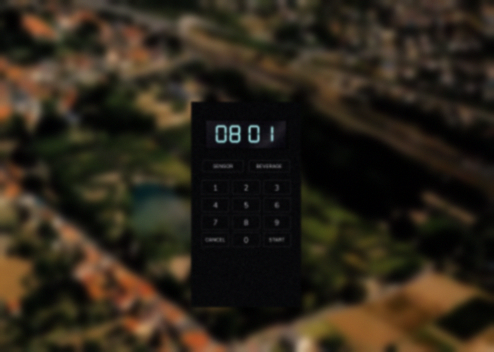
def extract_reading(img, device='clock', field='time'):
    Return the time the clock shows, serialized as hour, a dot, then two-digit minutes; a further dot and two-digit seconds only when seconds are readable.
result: 8.01
